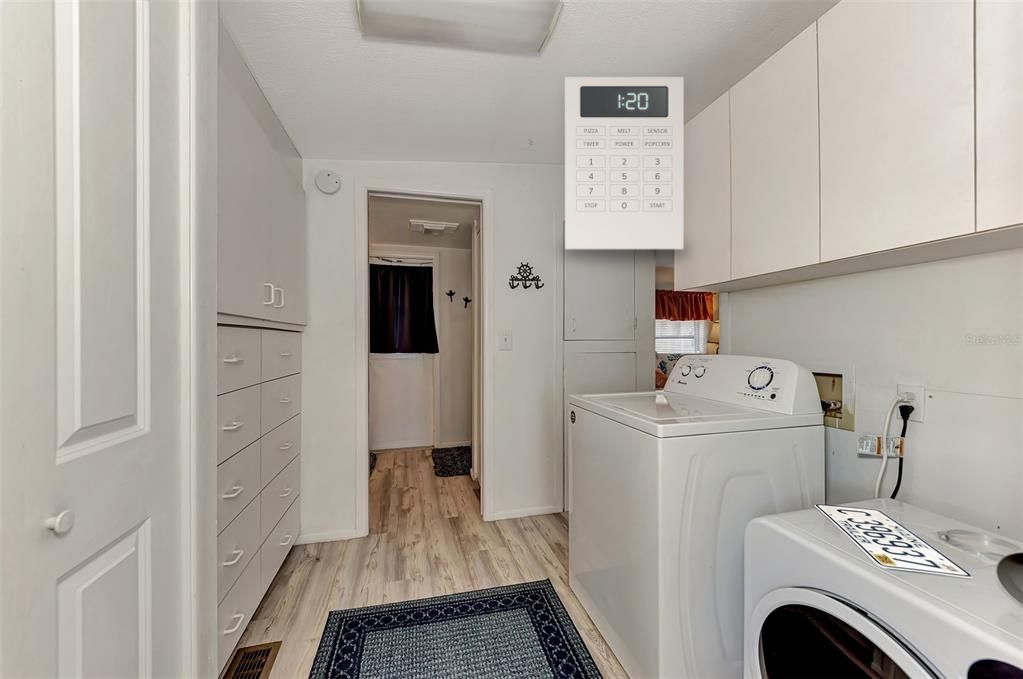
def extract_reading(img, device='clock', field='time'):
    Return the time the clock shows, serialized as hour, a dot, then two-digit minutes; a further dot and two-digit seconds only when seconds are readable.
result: 1.20
